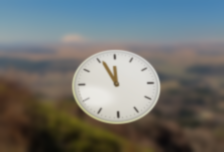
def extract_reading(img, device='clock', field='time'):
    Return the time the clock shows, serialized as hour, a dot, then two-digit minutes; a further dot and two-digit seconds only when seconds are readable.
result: 11.56
